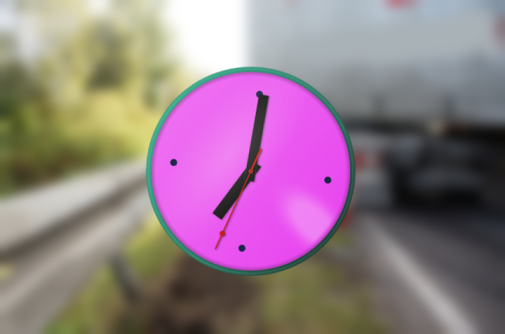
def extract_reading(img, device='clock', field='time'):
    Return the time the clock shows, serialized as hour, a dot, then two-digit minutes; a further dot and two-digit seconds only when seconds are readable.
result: 7.00.33
